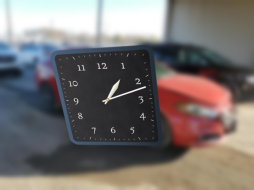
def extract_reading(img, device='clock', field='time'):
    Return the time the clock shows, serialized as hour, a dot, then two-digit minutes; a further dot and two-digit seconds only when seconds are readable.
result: 1.12
